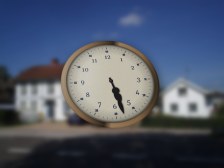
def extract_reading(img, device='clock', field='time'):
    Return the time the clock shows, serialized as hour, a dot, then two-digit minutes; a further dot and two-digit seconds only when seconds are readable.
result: 5.28
